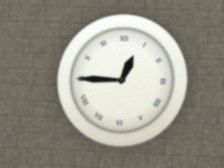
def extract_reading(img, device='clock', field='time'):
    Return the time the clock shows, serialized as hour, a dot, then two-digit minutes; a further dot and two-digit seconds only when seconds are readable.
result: 12.45
